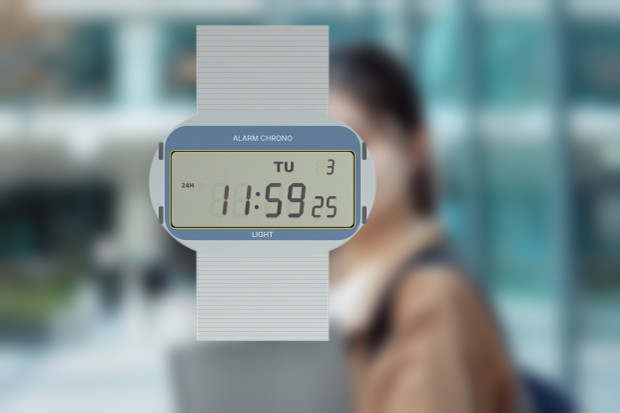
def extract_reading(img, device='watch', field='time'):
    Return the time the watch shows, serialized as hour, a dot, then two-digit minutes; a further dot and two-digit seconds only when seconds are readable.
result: 11.59.25
